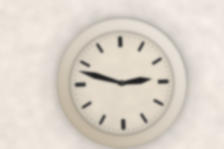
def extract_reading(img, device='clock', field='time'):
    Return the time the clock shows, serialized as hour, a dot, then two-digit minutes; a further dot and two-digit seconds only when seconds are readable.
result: 2.48
